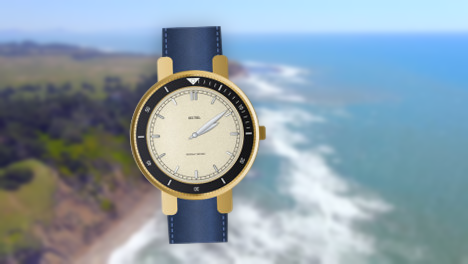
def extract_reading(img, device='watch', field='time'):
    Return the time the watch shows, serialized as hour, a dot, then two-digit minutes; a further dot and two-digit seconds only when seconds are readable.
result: 2.09
